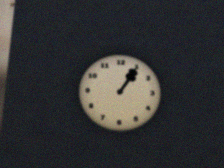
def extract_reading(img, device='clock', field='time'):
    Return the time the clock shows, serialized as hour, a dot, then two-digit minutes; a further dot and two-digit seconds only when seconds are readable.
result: 1.05
